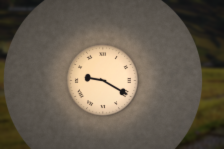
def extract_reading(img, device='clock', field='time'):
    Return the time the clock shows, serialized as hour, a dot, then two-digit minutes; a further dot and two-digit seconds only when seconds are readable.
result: 9.20
